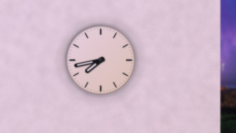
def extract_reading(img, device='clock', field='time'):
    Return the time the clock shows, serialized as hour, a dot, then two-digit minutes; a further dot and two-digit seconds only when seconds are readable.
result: 7.43
